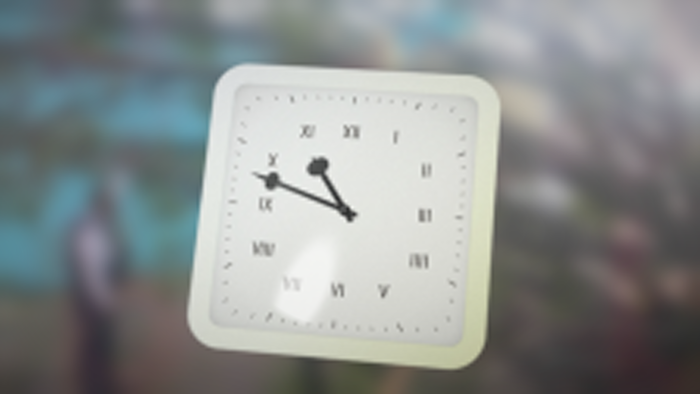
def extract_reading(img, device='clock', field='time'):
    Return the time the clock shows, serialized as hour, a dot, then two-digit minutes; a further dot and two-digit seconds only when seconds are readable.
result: 10.48
